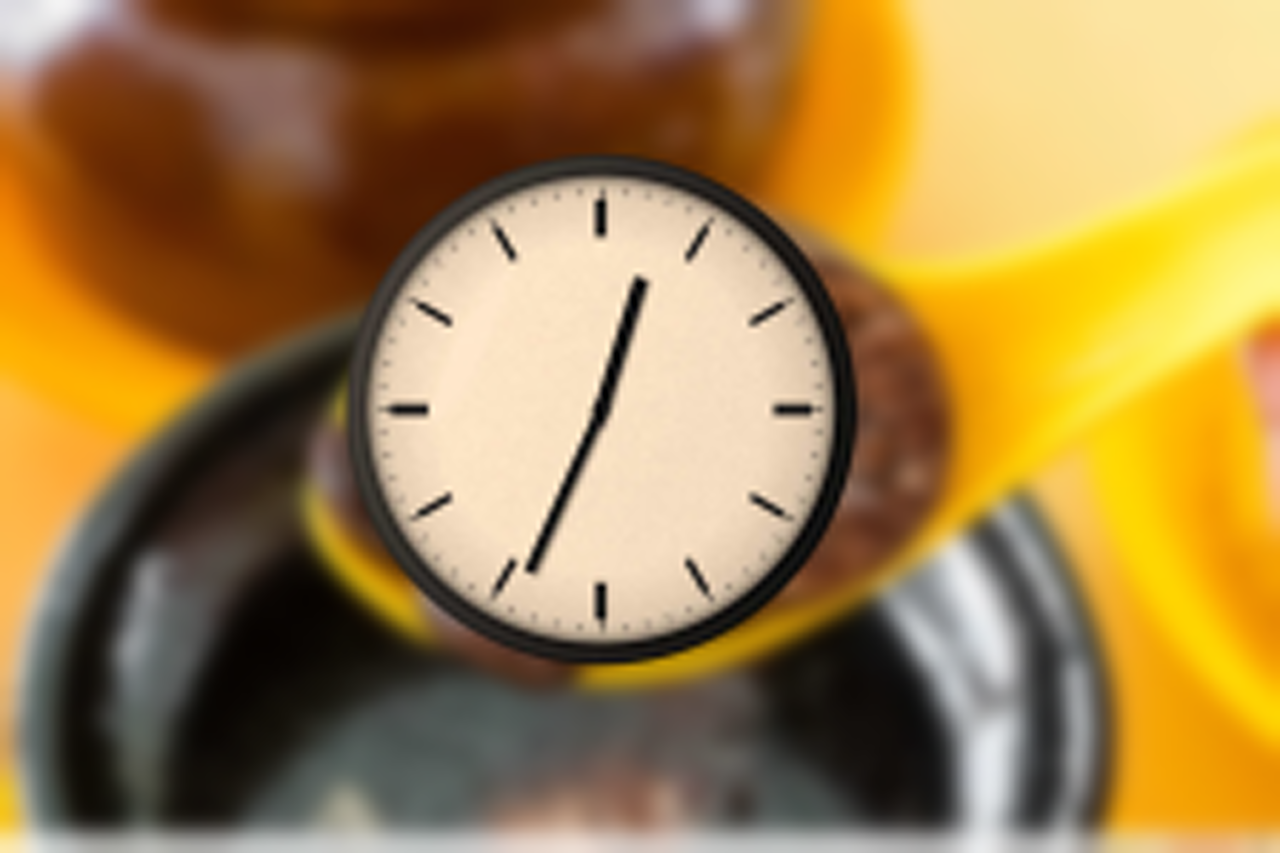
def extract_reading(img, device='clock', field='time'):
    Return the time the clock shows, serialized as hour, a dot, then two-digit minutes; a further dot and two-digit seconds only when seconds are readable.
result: 12.34
